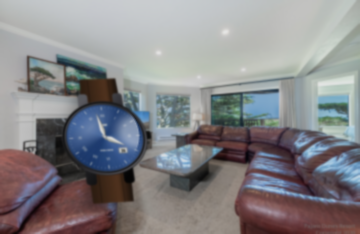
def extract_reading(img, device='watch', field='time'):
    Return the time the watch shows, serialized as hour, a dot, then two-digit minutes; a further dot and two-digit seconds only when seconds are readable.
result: 3.58
